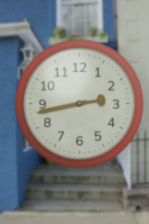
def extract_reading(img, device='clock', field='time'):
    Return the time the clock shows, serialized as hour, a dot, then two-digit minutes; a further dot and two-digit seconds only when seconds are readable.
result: 2.43
